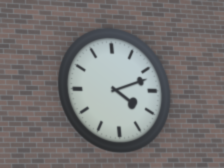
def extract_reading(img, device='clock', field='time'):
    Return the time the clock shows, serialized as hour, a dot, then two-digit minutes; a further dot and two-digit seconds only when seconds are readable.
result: 4.12
